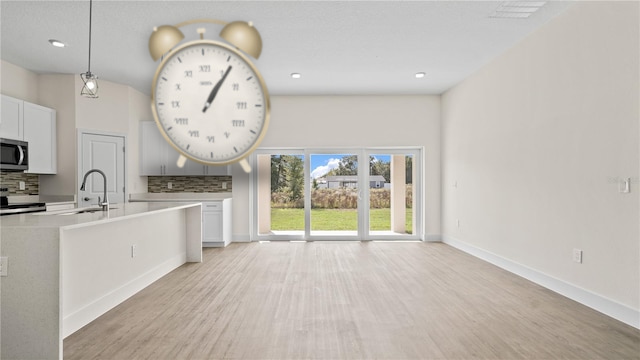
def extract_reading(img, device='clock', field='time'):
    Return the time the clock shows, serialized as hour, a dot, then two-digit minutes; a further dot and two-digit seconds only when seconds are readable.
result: 1.06
